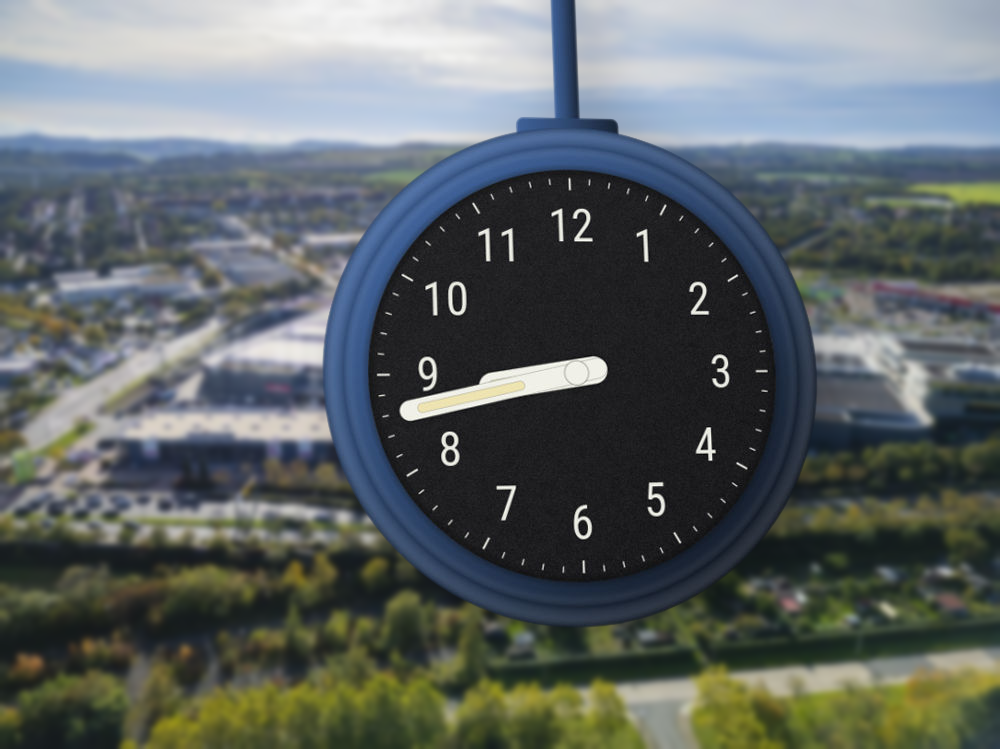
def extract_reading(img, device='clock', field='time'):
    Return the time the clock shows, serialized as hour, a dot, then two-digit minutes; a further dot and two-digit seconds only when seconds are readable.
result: 8.43
